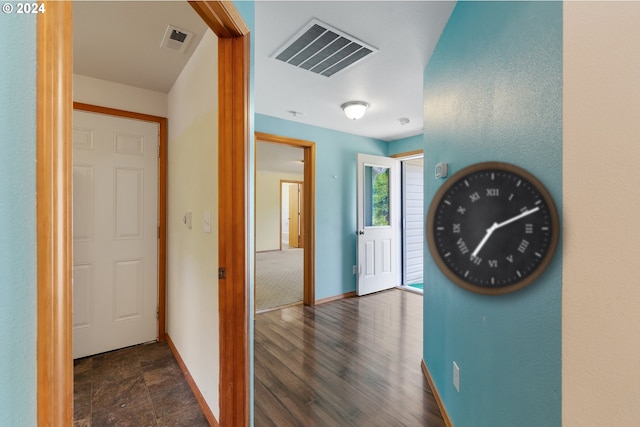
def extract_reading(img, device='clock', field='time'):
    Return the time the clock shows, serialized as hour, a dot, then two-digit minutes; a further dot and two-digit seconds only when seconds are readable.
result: 7.11
